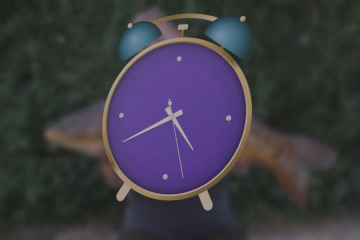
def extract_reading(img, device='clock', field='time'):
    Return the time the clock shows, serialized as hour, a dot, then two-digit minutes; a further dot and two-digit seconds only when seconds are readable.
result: 4.40.27
